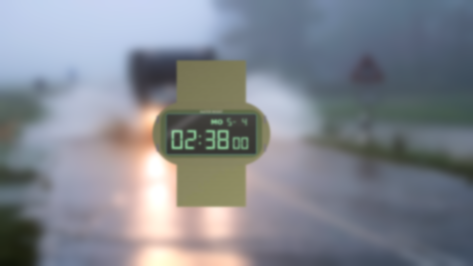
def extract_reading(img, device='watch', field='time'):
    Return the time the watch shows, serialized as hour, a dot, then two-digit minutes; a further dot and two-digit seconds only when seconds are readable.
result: 2.38.00
